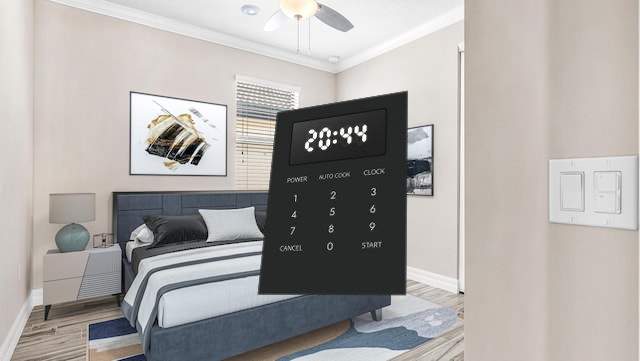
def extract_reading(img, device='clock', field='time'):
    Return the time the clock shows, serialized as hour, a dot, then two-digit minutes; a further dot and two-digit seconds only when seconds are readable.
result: 20.44
